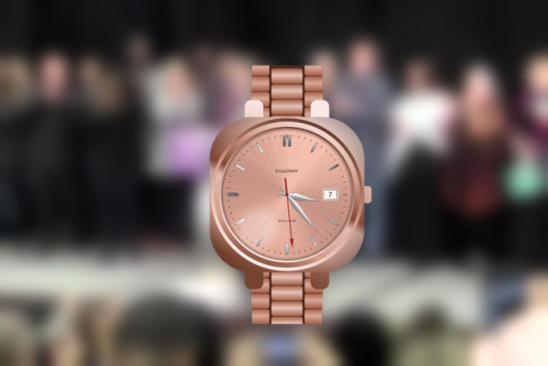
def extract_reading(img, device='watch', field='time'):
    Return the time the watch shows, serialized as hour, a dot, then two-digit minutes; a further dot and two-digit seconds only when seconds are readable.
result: 3.23.29
